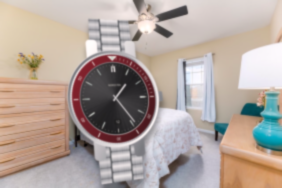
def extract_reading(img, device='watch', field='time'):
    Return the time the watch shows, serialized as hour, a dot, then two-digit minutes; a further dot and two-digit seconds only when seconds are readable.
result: 1.24
